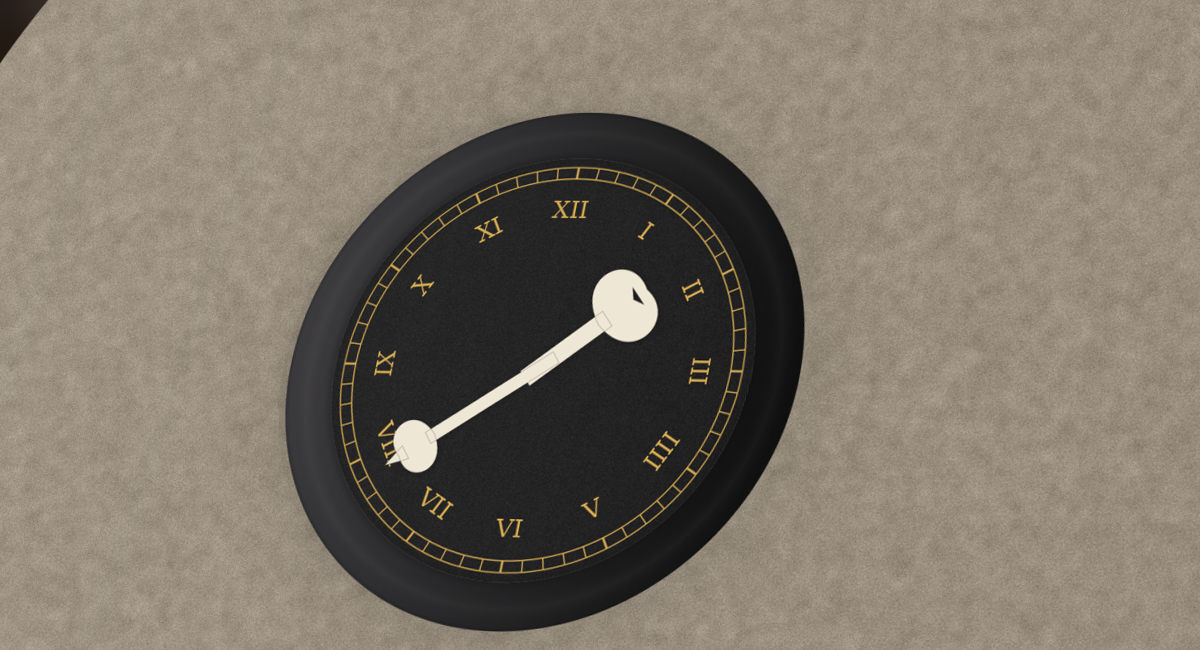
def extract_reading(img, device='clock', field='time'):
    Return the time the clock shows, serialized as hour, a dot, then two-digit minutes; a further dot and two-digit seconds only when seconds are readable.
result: 1.39
